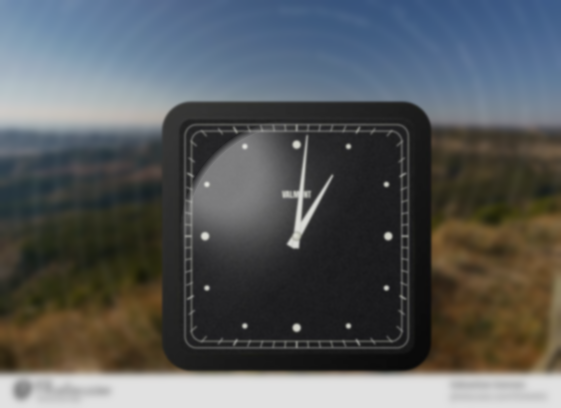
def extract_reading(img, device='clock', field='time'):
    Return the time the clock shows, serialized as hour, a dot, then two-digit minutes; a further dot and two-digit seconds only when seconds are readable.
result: 1.01
